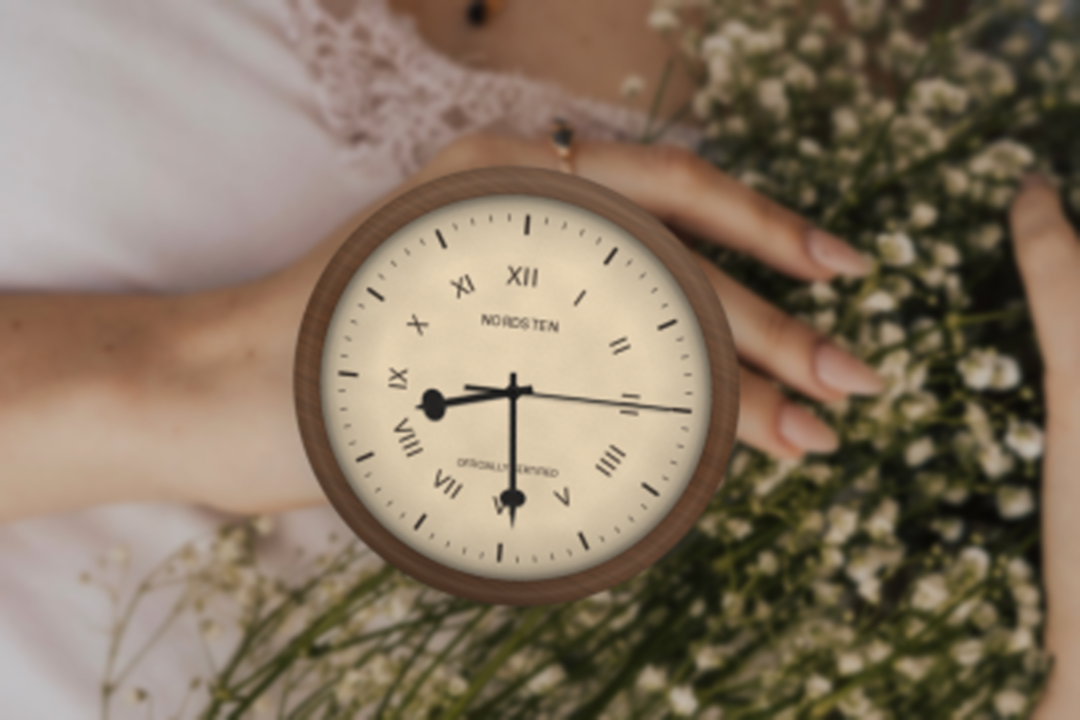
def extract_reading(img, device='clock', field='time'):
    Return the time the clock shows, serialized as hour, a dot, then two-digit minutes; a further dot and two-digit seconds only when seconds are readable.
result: 8.29.15
